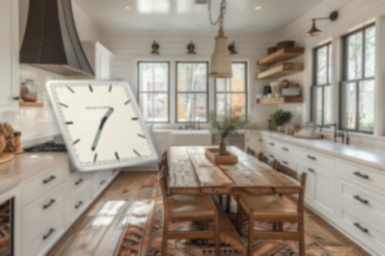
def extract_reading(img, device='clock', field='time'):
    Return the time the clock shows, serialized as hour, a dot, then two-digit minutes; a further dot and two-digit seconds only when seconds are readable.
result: 1.36
